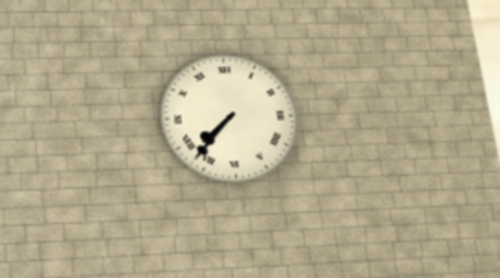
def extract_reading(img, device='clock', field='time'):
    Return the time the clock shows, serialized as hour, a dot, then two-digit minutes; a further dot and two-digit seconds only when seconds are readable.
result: 7.37
